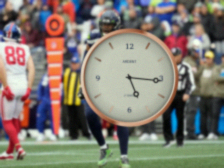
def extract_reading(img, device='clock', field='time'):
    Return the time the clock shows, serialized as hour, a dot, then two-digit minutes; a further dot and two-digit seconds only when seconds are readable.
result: 5.16
